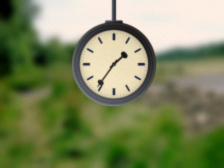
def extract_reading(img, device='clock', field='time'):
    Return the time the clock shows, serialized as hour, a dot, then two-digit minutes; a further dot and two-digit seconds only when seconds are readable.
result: 1.36
